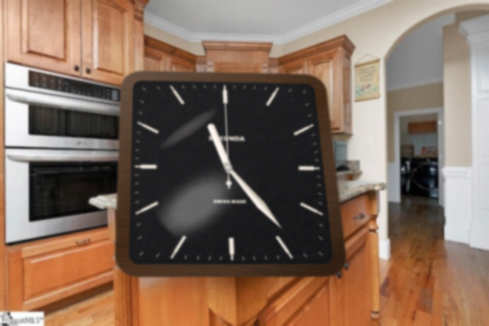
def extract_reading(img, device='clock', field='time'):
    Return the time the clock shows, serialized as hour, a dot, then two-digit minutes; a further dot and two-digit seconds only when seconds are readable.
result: 11.24.00
